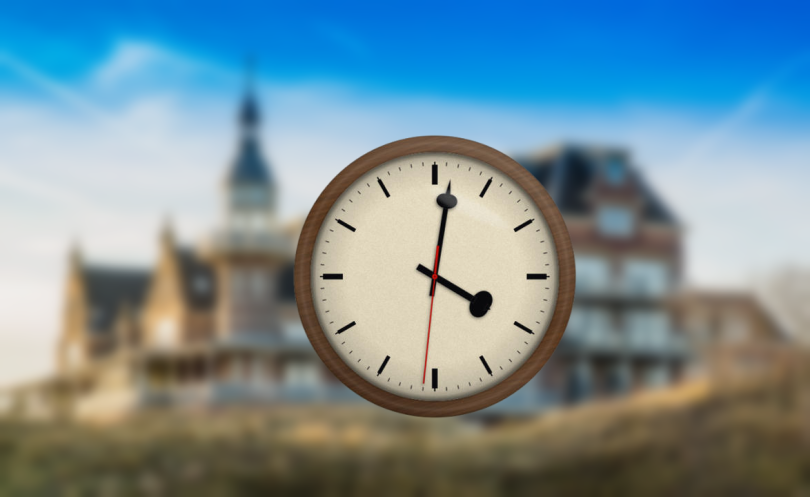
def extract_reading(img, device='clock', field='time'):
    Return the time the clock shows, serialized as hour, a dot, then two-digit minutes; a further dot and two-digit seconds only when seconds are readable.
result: 4.01.31
